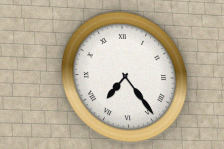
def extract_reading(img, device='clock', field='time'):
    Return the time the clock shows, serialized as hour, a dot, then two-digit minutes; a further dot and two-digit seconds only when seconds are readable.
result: 7.24
